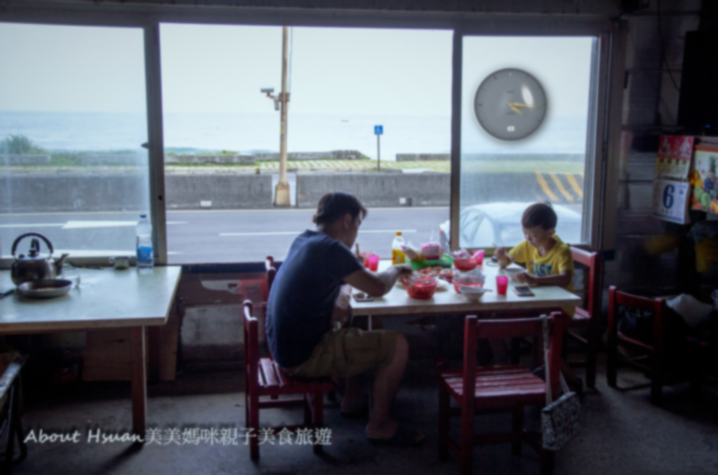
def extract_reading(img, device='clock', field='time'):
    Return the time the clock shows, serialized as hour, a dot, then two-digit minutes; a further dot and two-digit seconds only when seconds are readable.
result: 4.16
